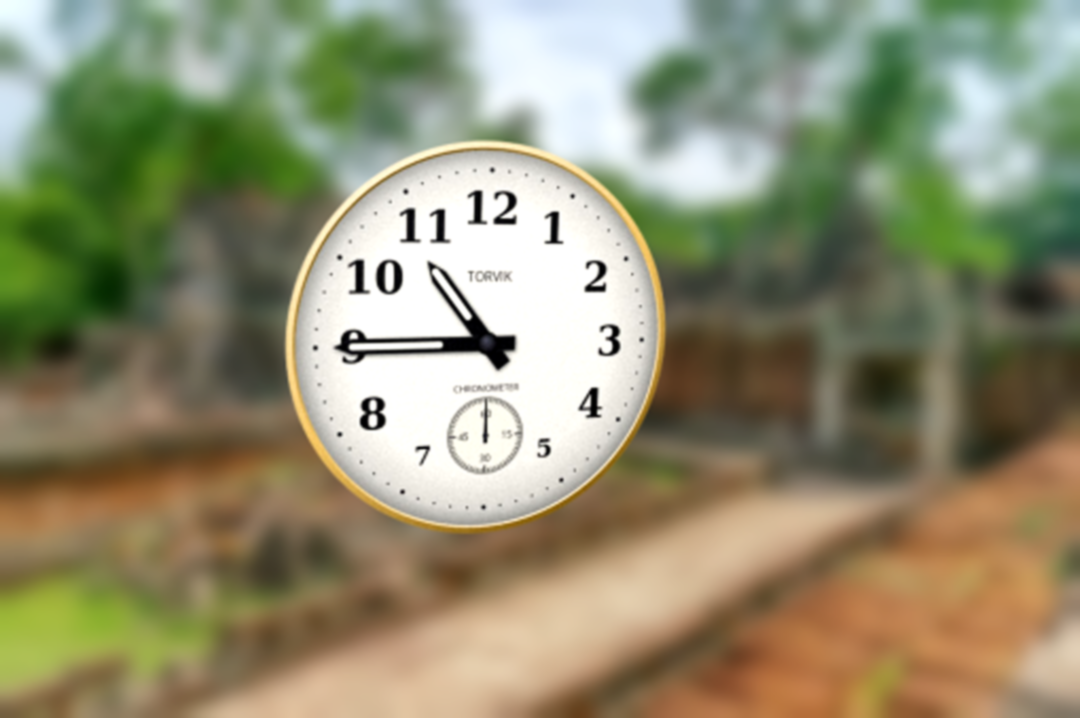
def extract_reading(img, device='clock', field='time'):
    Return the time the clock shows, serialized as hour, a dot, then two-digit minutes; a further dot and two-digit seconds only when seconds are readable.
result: 10.45
